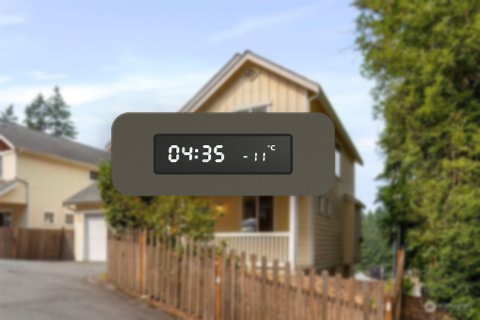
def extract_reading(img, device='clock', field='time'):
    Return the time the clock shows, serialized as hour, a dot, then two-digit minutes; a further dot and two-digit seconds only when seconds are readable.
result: 4.35
